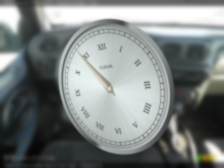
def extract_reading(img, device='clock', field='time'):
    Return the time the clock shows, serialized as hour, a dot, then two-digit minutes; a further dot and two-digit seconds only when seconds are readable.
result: 10.54
